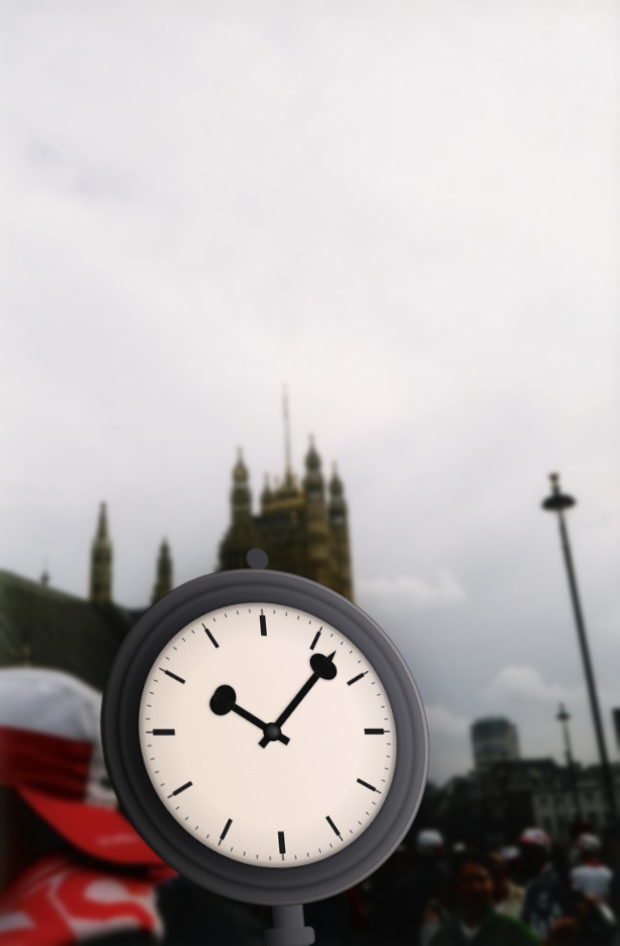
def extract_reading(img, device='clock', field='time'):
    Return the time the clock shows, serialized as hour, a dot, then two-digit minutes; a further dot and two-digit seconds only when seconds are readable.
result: 10.07
